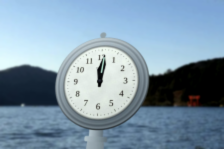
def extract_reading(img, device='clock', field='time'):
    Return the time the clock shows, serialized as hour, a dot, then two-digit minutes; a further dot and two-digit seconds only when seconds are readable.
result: 12.01
